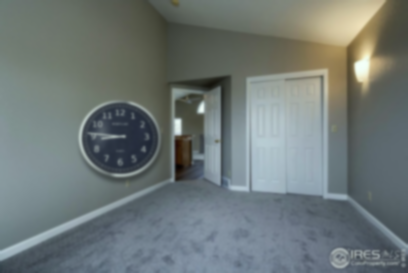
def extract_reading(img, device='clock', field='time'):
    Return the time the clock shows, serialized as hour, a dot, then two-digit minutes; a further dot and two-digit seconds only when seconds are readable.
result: 8.46
